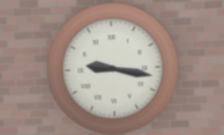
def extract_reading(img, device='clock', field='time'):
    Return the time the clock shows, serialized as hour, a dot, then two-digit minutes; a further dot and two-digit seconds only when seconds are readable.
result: 9.17
